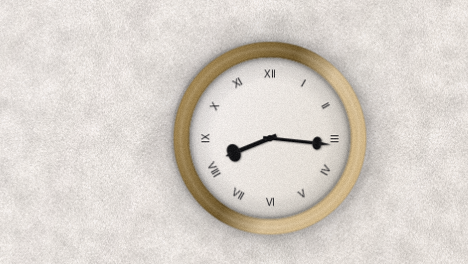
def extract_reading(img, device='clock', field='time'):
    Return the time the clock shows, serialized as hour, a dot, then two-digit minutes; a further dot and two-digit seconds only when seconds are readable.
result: 8.16
